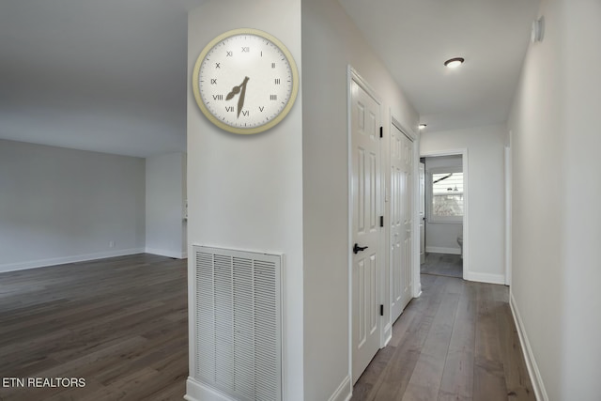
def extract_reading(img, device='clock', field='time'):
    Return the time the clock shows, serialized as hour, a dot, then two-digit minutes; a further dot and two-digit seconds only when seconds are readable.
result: 7.32
